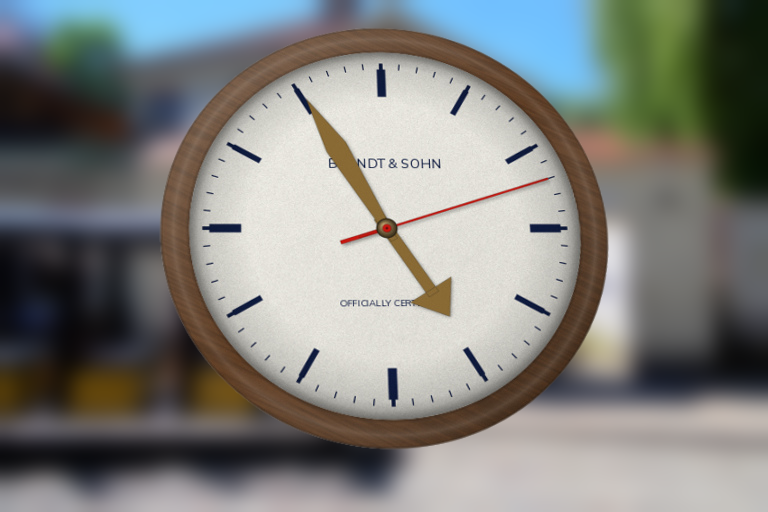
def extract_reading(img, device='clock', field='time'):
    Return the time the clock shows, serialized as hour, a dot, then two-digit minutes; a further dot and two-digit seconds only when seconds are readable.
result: 4.55.12
